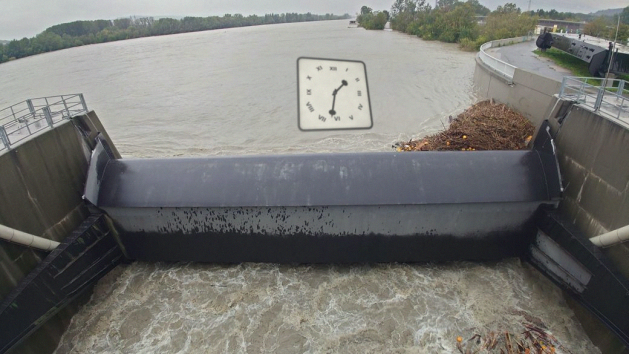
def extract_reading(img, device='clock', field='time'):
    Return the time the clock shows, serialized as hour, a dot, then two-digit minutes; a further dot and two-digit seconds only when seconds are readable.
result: 1.32
